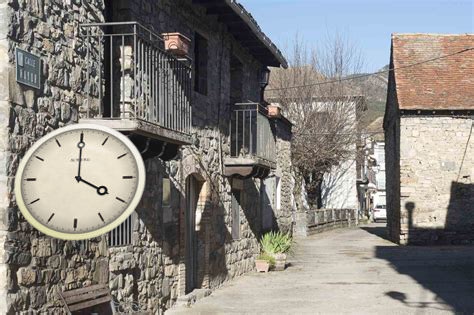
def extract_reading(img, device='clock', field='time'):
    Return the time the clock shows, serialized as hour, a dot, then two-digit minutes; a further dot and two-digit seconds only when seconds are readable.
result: 4.00
